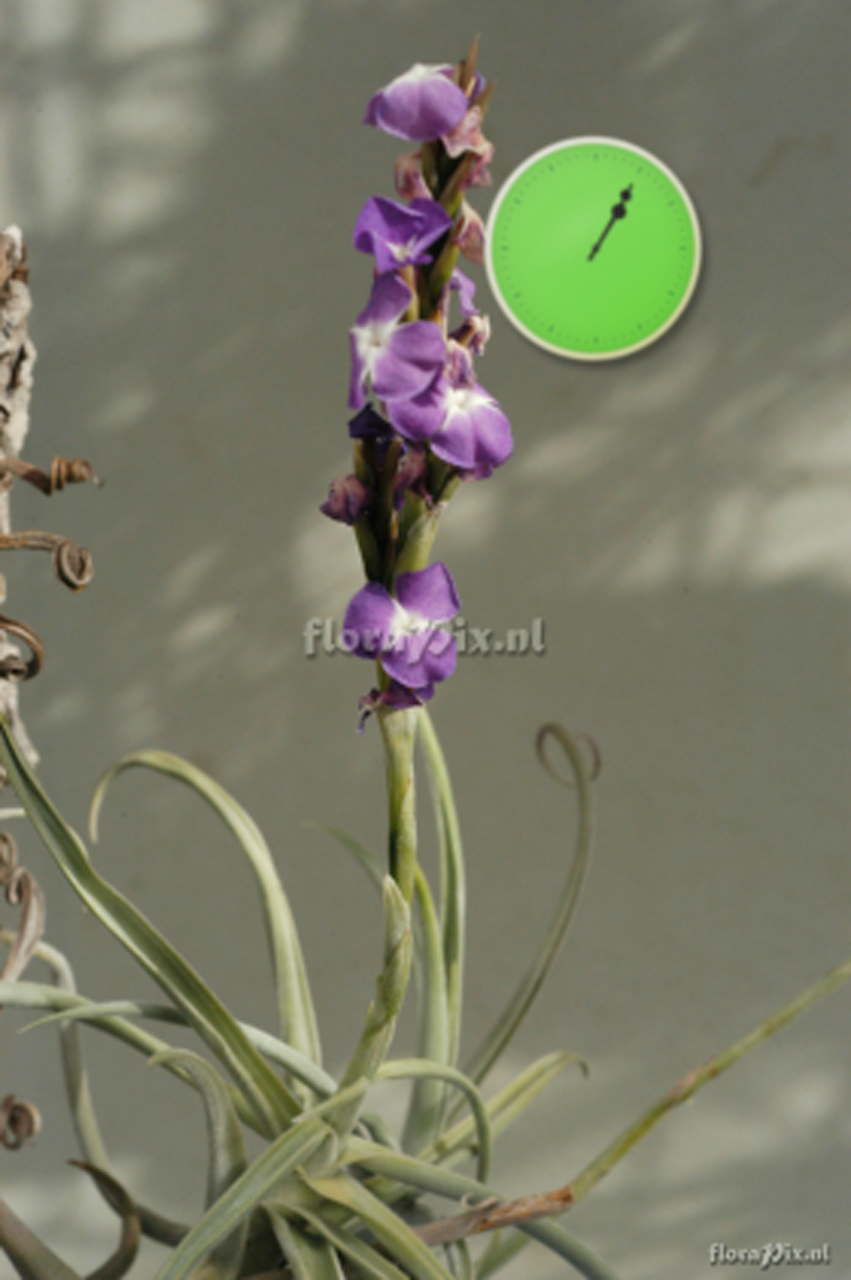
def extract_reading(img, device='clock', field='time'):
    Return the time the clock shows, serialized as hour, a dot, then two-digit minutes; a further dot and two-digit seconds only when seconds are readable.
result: 1.05
